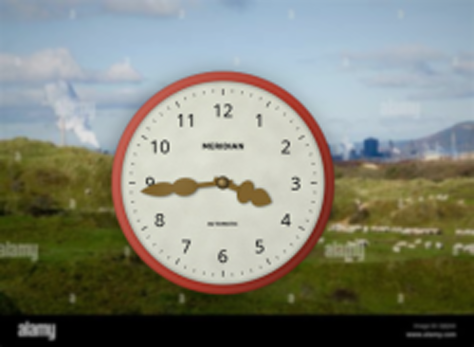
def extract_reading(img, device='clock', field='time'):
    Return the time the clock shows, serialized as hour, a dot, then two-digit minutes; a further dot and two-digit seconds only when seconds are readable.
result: 3.44
